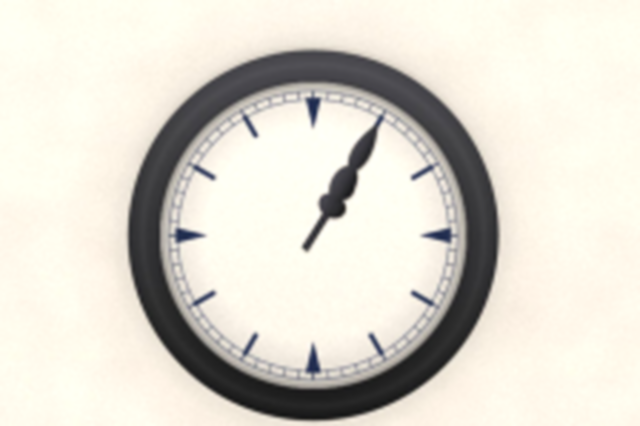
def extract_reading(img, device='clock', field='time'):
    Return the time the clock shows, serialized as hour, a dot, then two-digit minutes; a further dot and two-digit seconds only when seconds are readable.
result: 1.05
